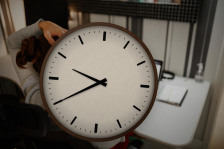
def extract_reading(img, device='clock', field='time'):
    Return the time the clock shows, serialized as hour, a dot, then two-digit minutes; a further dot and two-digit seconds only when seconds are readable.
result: 9.40
